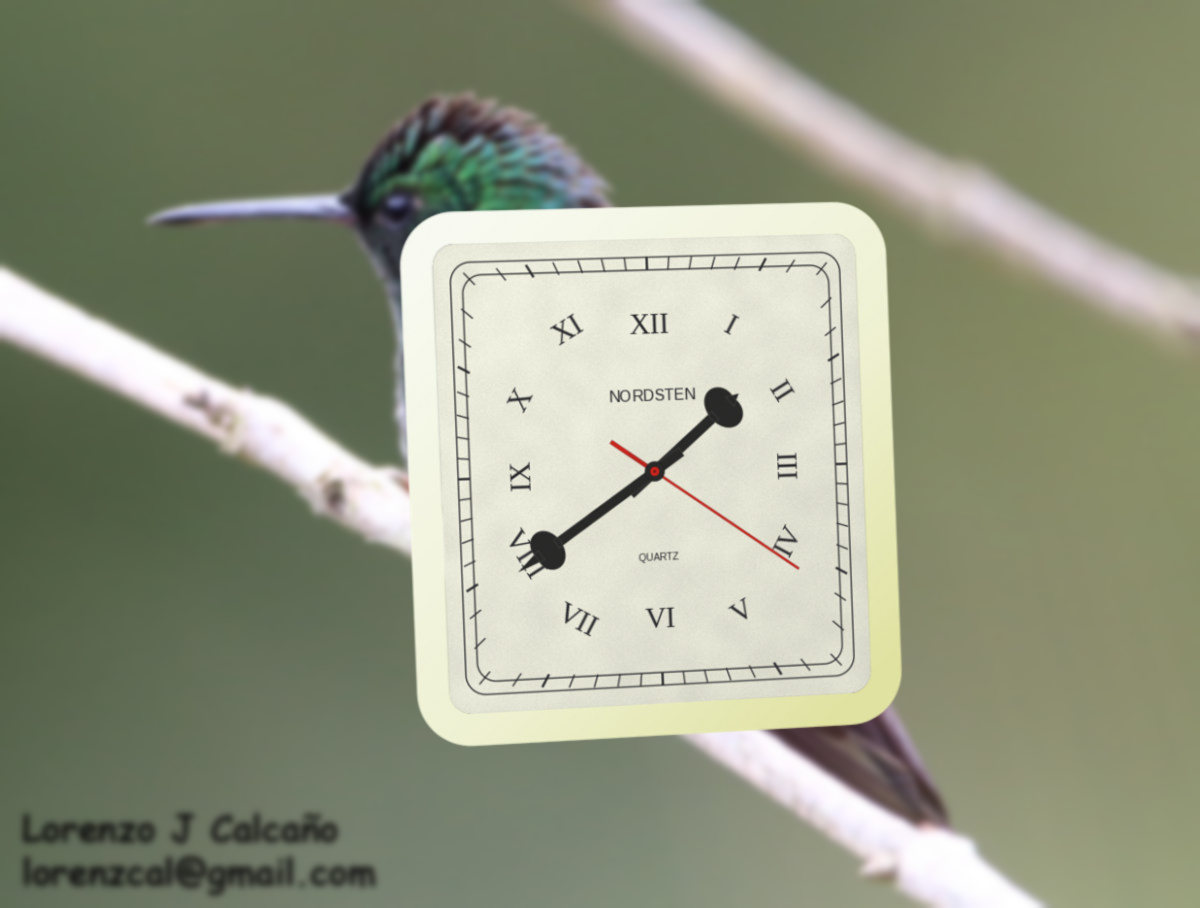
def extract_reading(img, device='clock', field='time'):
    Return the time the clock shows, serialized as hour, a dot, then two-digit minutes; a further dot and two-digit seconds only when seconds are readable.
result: 1.39.21
